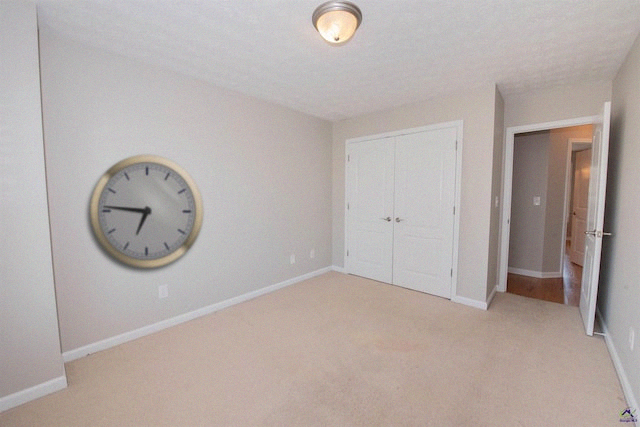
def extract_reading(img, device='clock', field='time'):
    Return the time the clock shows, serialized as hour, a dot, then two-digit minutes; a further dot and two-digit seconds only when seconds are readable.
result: 6.46
